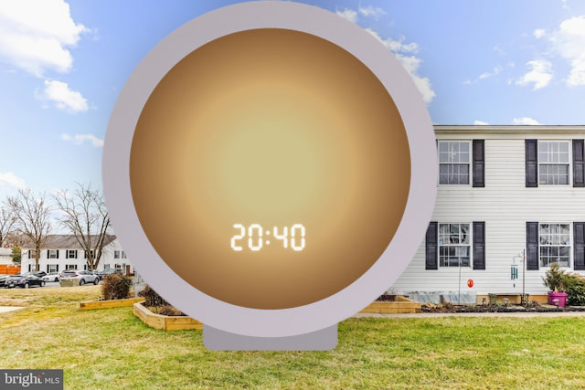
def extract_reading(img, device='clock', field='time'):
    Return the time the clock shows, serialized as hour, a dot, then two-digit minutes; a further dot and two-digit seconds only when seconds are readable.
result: 20.40
